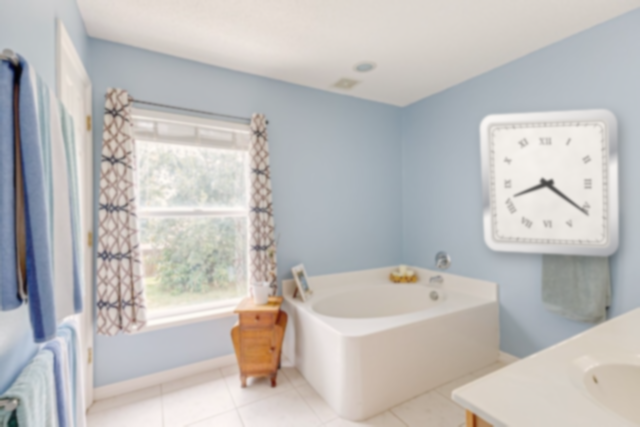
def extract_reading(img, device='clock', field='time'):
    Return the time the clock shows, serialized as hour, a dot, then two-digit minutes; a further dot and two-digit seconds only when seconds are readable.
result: 8.21
